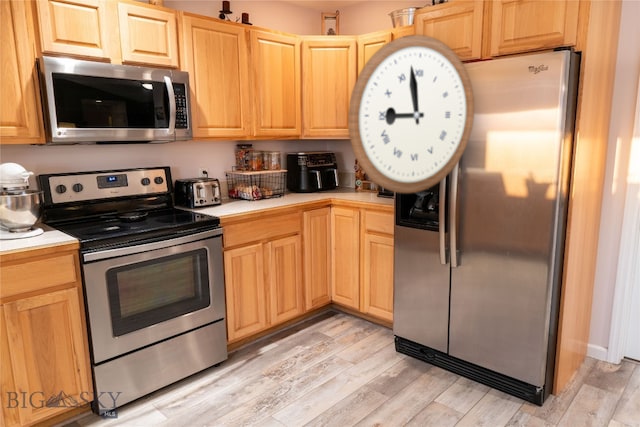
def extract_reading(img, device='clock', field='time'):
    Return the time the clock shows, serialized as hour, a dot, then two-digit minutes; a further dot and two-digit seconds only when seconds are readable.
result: 8.58
